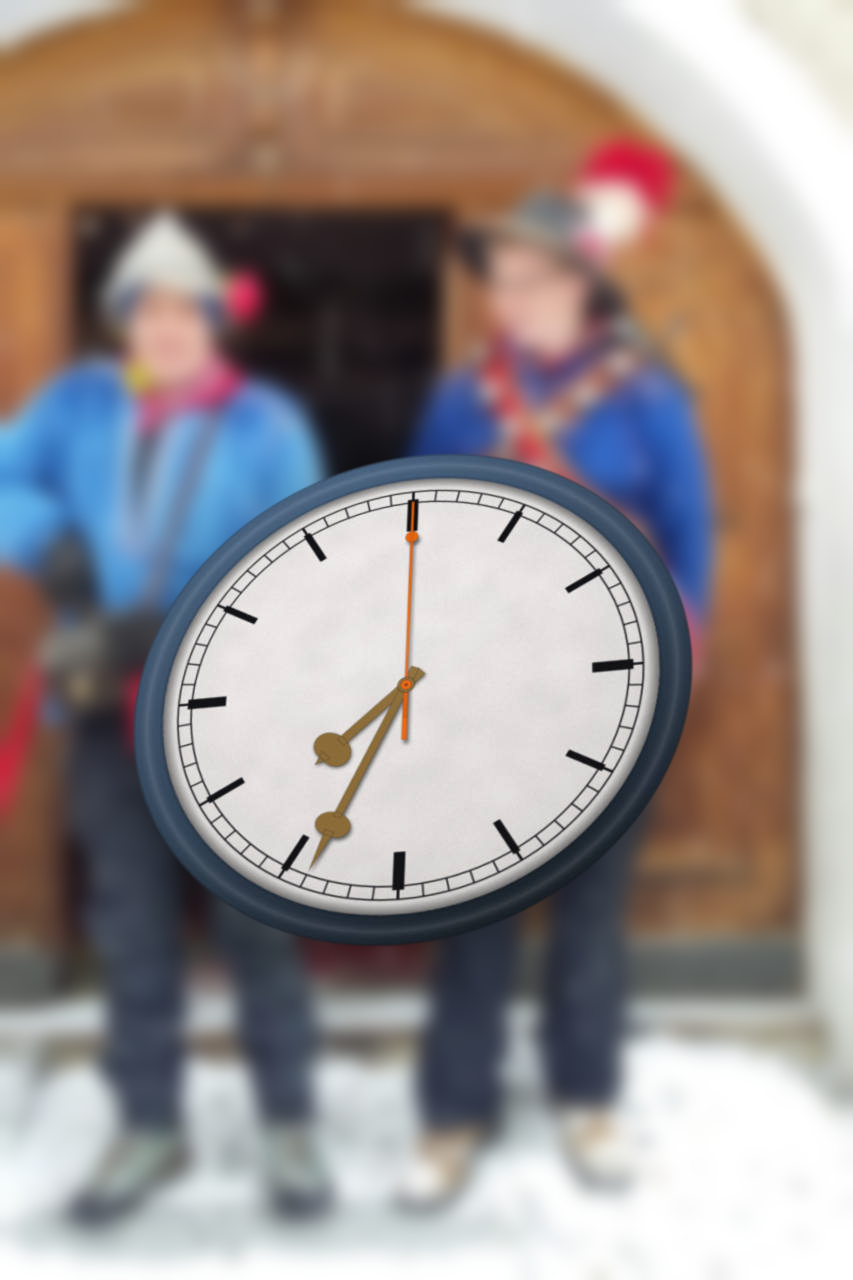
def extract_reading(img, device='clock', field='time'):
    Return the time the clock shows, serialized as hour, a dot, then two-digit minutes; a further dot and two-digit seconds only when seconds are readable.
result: 7.34.00
